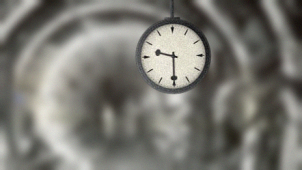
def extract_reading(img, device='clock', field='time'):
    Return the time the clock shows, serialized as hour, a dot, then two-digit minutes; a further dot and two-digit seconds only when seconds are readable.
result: 9.30
